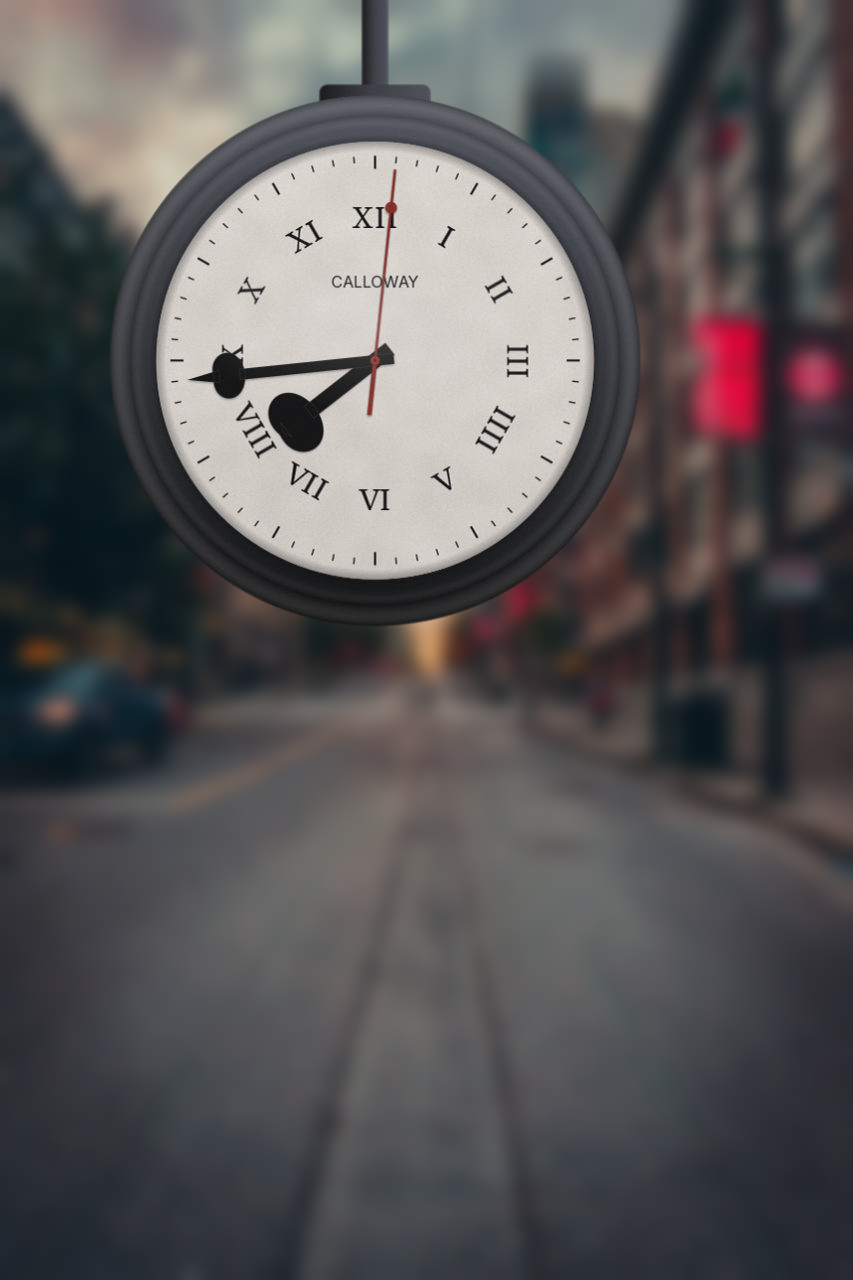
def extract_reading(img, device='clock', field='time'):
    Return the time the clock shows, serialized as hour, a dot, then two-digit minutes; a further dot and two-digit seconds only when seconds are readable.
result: 7.44.01
